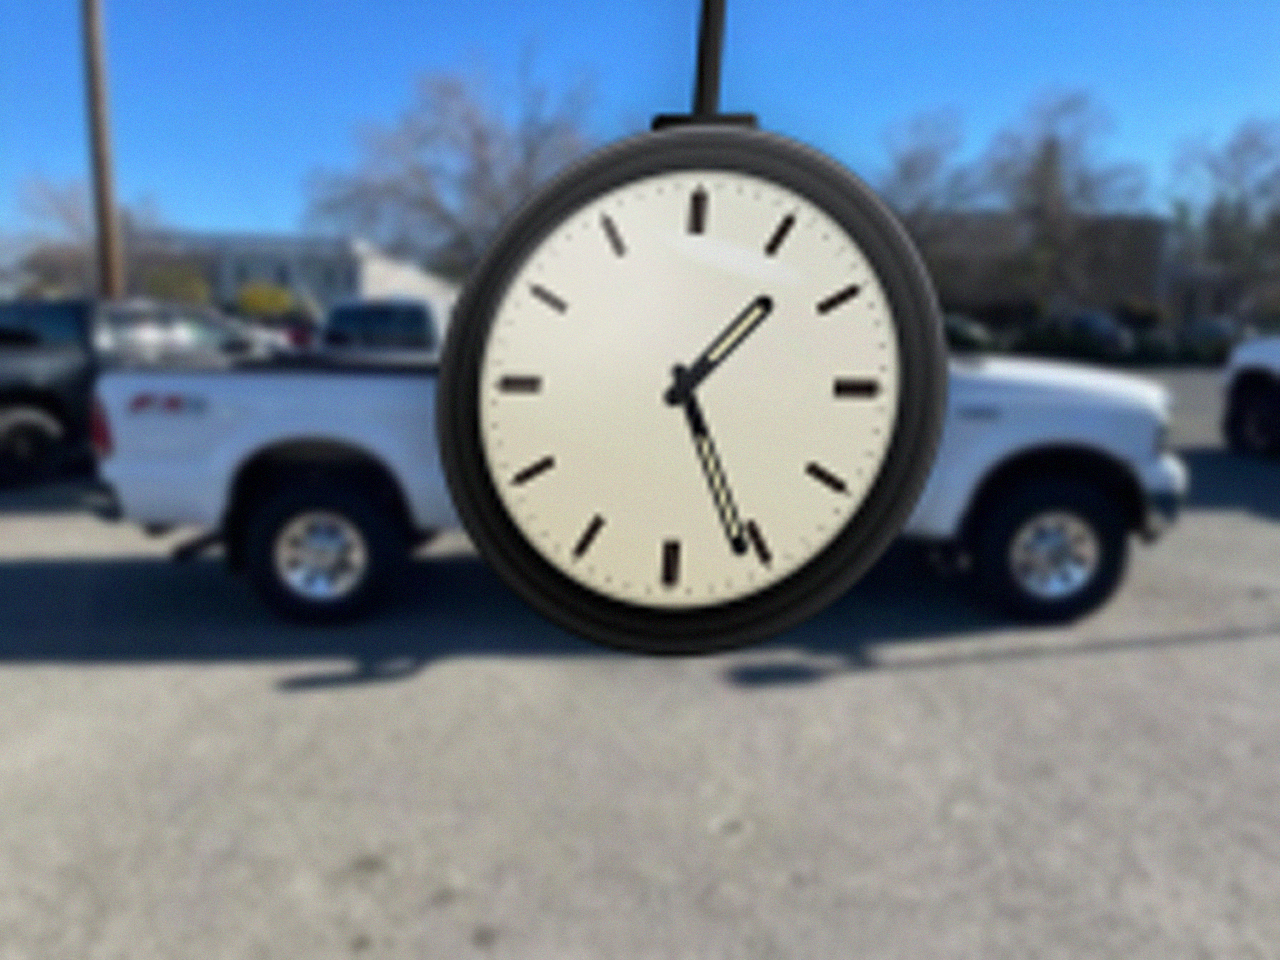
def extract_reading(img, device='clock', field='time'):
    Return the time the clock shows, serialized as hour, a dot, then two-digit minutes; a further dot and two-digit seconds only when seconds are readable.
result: 1.26
